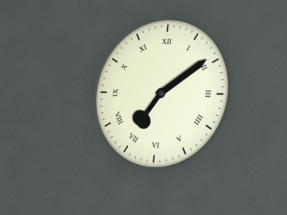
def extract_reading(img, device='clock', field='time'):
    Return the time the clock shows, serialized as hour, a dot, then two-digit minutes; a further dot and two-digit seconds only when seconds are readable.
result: 7.09
